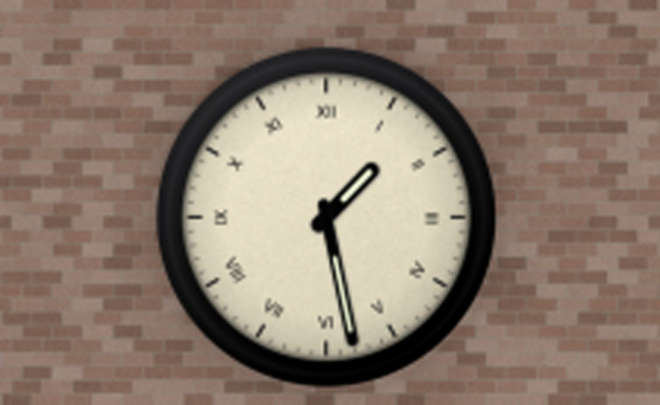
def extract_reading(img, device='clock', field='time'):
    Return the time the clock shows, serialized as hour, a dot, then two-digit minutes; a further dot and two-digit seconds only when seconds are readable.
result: 1.28
